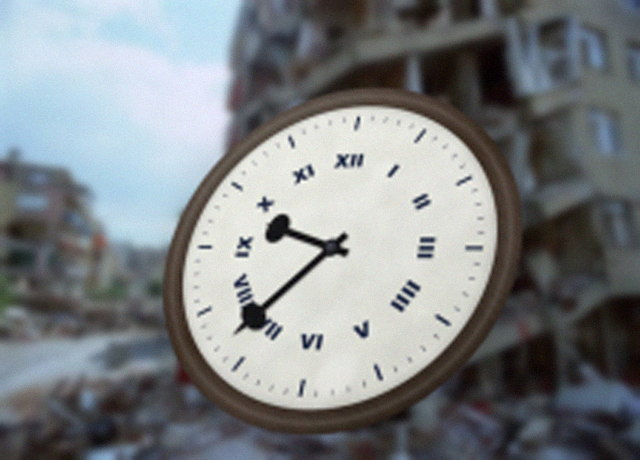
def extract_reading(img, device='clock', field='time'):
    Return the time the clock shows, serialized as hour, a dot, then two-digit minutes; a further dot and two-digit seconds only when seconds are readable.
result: 9.37
